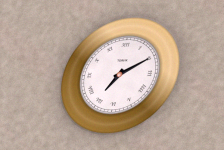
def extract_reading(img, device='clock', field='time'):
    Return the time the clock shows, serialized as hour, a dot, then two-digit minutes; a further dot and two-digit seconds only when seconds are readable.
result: 7.10
